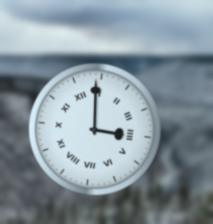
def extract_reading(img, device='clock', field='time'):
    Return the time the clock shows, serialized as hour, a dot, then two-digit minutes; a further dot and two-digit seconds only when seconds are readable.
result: 4.04
